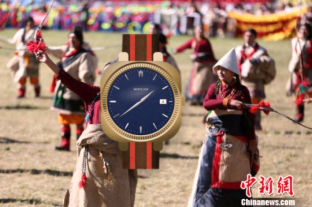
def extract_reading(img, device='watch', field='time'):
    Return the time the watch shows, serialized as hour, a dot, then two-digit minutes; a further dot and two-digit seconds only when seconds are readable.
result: 1.39
